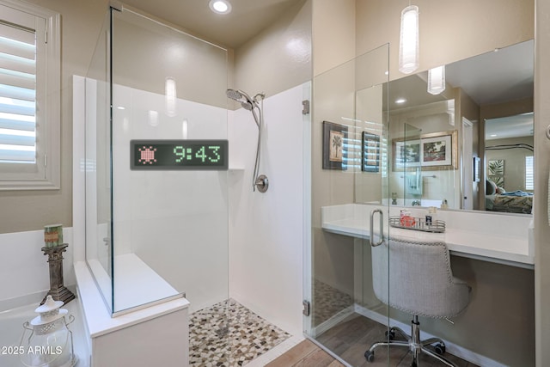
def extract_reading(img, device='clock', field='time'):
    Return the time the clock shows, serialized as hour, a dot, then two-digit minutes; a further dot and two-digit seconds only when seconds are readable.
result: 9.43
